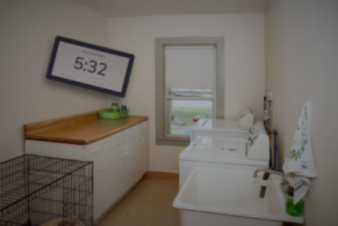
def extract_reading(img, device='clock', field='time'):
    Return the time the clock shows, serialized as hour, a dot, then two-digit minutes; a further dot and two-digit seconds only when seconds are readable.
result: 5.32
